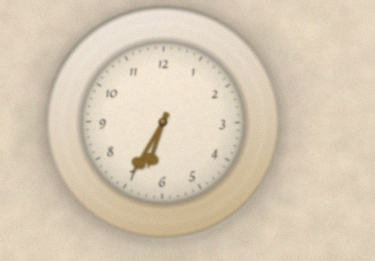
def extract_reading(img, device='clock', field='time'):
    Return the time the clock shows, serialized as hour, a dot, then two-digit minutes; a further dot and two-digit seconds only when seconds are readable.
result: 6.35
